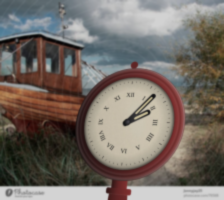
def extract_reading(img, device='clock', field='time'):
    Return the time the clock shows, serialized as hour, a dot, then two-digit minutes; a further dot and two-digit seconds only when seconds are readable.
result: 2.07
